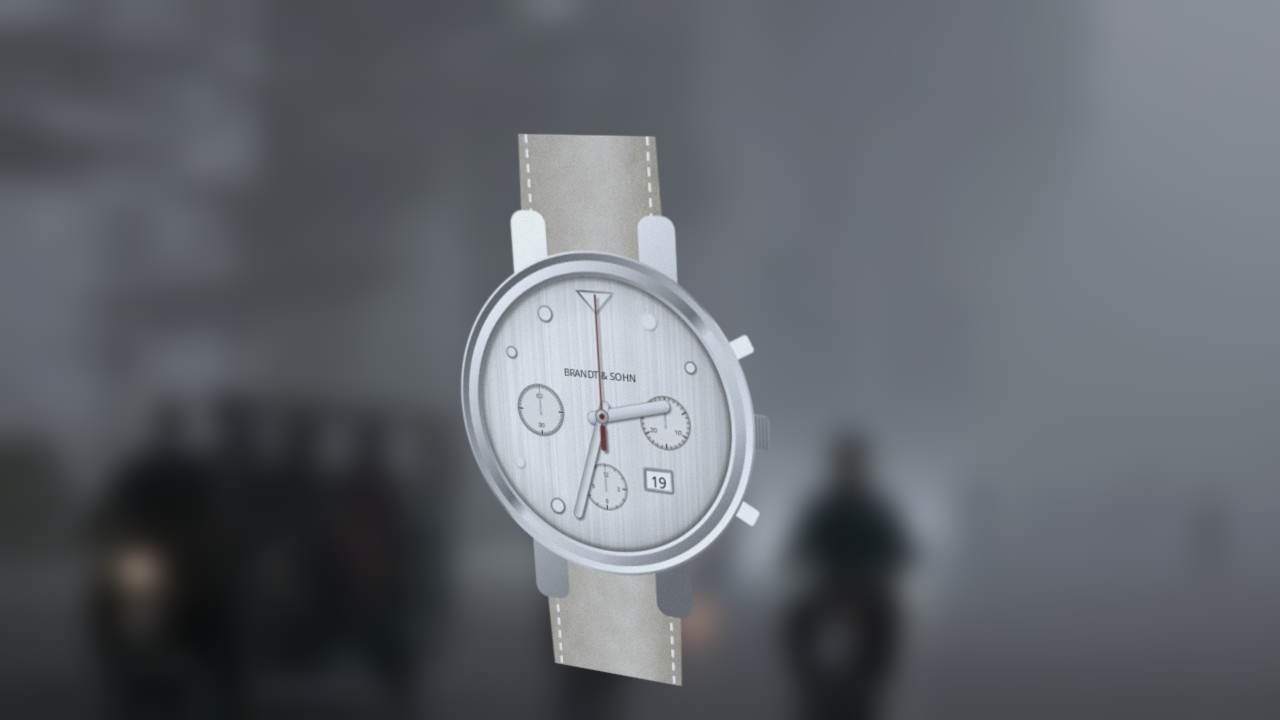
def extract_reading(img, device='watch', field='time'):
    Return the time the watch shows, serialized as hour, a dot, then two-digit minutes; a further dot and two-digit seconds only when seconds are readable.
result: 2.33
